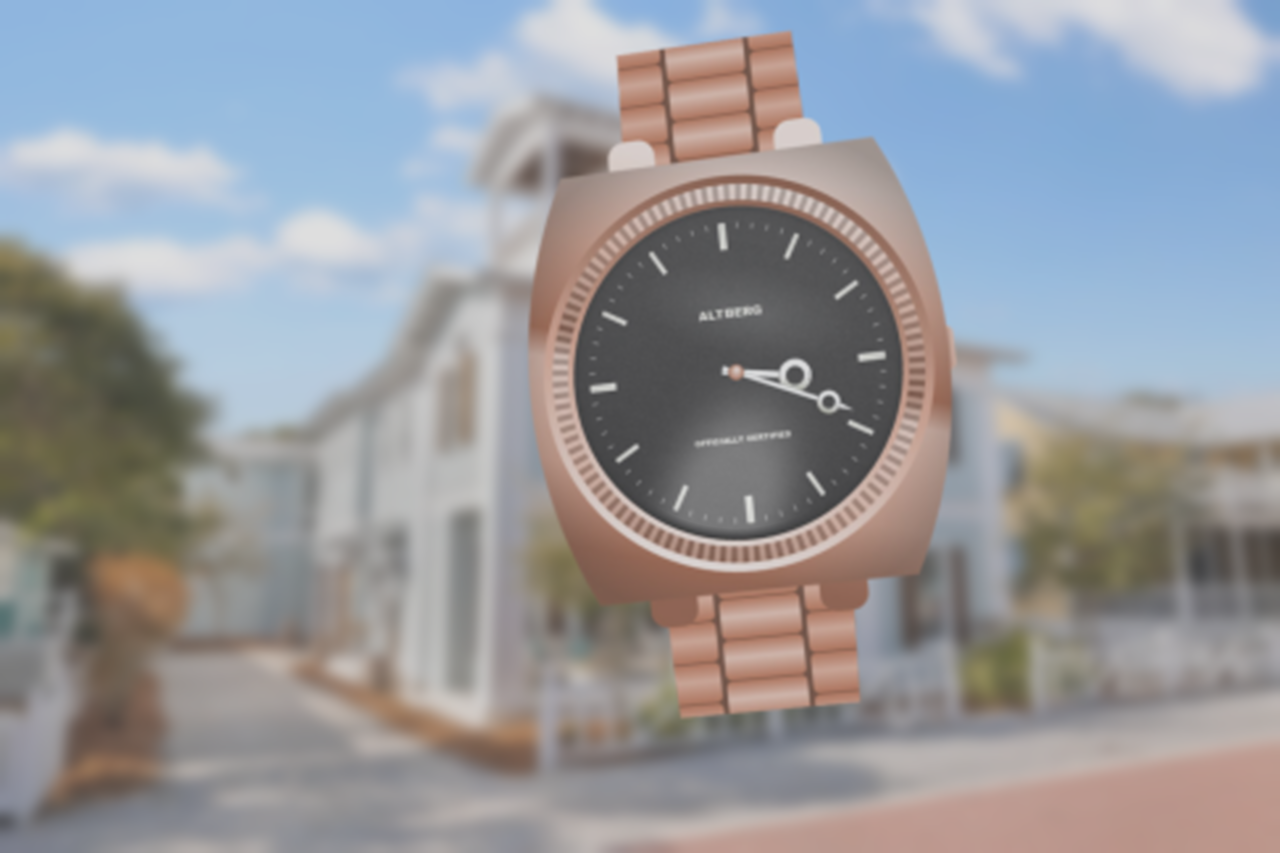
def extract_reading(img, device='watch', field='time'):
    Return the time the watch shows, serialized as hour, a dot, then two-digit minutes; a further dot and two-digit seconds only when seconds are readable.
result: 3.19
